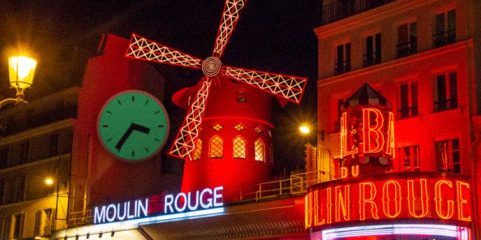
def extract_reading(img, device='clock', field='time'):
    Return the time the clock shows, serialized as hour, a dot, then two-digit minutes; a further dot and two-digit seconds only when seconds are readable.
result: 3.36
